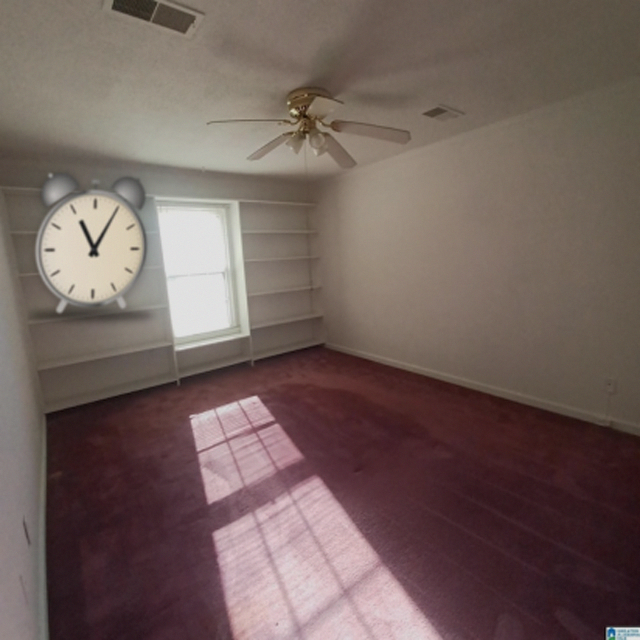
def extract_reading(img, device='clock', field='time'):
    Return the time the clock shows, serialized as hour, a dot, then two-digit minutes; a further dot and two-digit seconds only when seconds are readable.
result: 11.05
